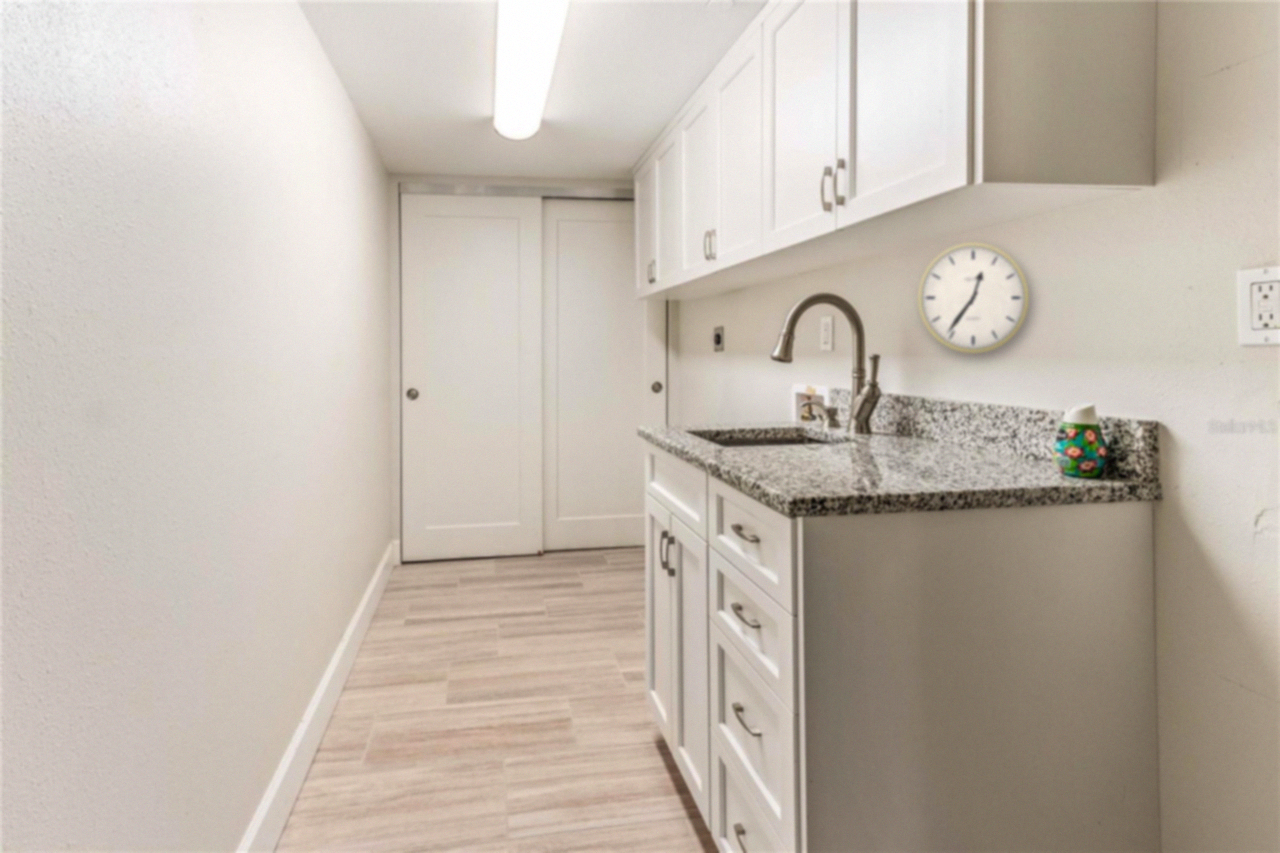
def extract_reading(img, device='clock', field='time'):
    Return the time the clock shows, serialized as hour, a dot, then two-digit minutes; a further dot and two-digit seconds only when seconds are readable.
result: 12.36
